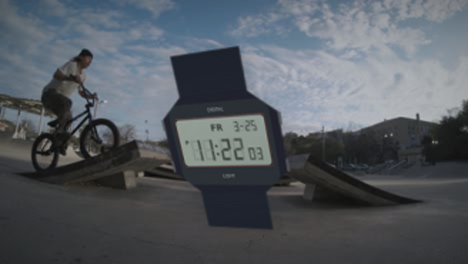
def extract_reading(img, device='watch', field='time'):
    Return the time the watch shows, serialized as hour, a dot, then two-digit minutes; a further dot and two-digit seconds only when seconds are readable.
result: 11.22.03
